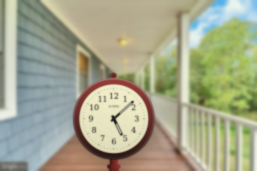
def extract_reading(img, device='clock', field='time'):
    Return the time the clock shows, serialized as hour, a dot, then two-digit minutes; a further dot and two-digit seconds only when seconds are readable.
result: 5.08
